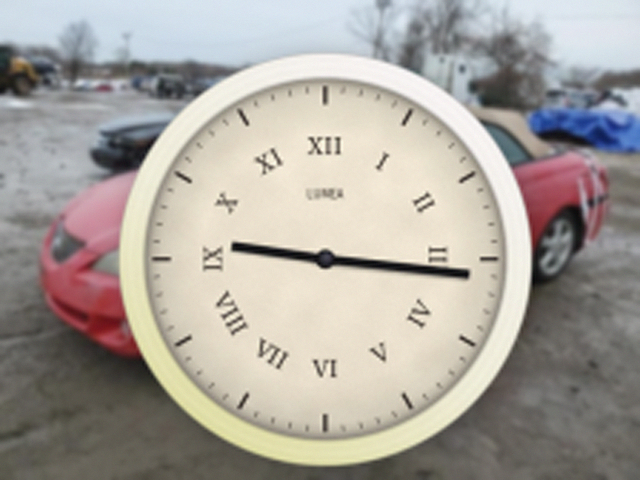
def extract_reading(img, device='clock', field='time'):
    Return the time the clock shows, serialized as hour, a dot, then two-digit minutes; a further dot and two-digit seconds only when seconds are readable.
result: 9.16
